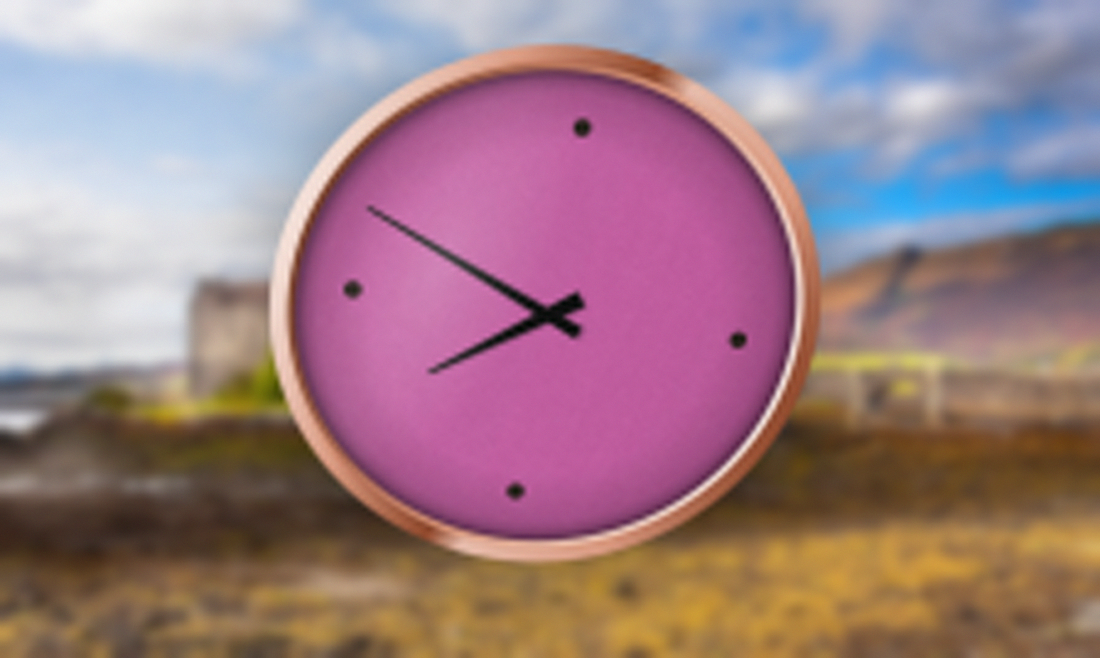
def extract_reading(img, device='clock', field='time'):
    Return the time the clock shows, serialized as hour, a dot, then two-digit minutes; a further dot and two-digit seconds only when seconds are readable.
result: 7.49
